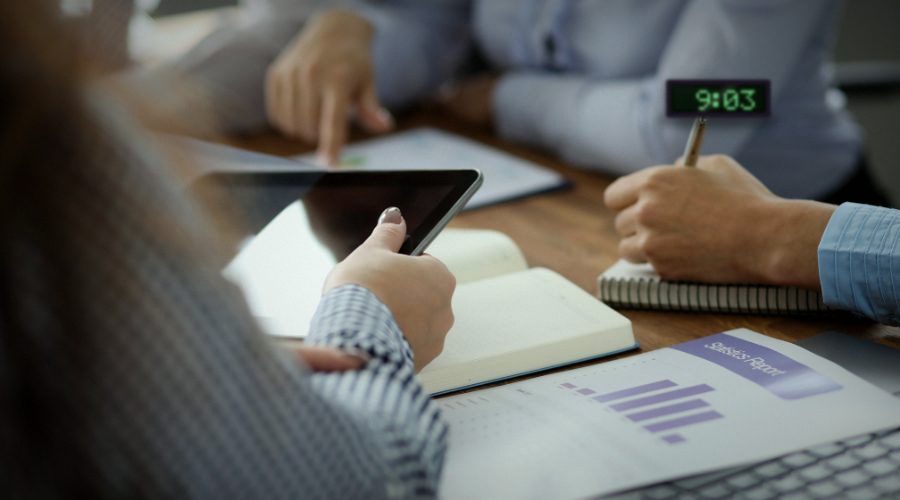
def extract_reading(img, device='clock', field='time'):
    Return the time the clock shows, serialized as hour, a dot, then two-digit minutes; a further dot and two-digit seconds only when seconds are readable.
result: 9.03
